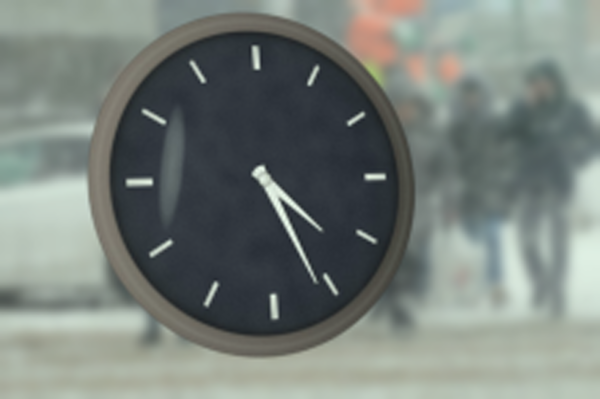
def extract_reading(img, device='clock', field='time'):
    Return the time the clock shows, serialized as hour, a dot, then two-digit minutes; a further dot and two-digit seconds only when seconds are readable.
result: 4.26
